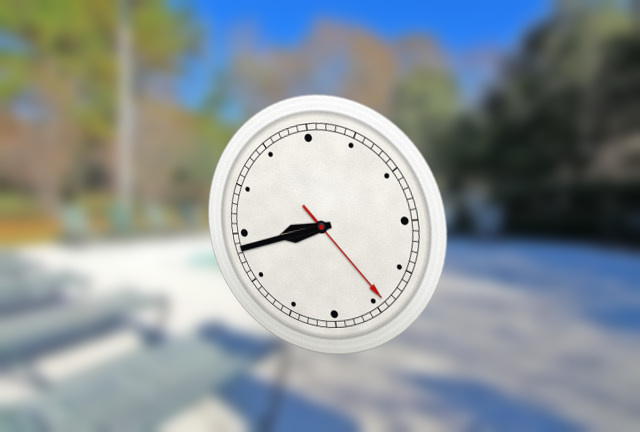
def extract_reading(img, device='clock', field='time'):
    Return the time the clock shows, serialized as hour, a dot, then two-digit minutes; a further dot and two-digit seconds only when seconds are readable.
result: 8.43.24
